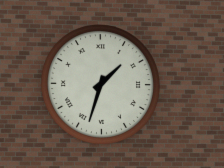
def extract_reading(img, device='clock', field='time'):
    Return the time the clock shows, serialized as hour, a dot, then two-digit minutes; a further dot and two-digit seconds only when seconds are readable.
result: 1.33
